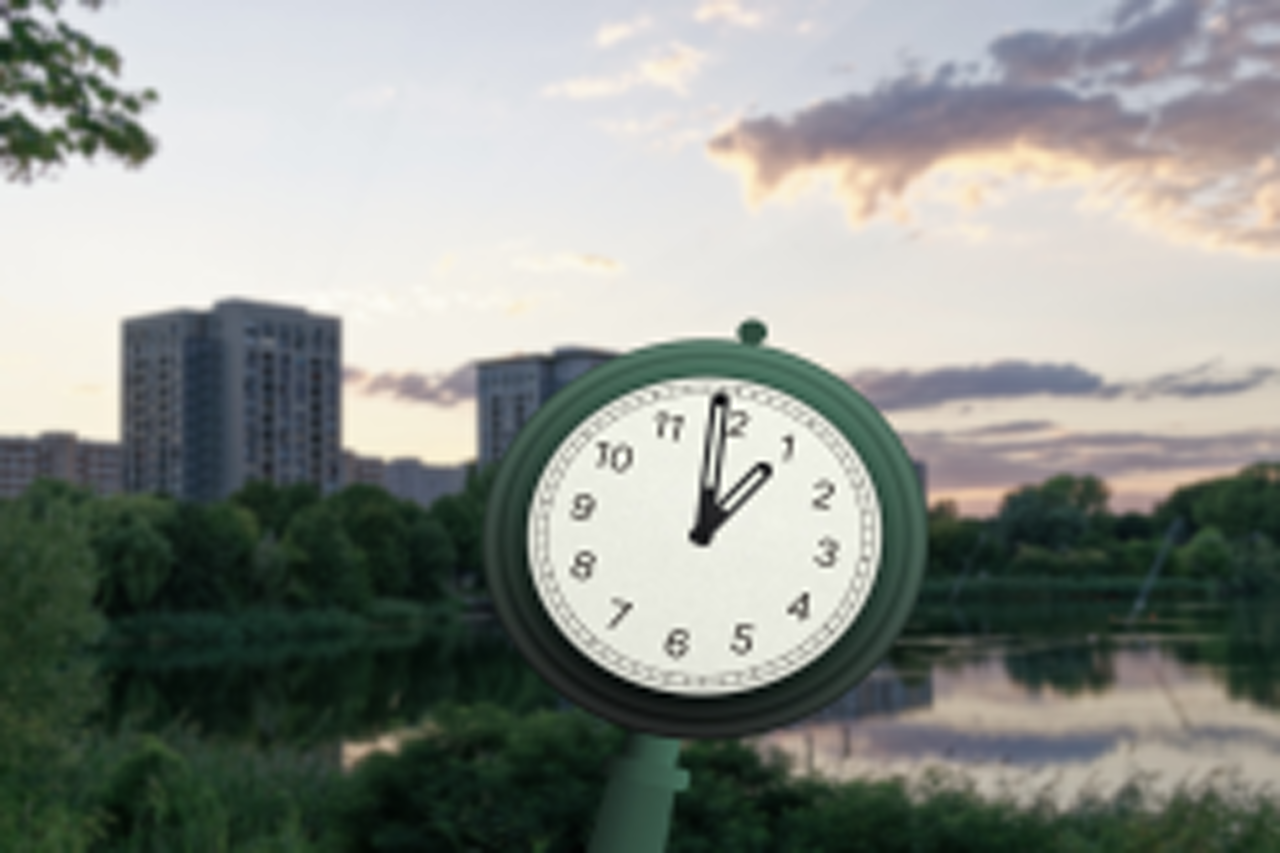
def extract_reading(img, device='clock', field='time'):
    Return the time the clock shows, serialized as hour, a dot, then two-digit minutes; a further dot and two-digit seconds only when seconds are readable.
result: 12.59
